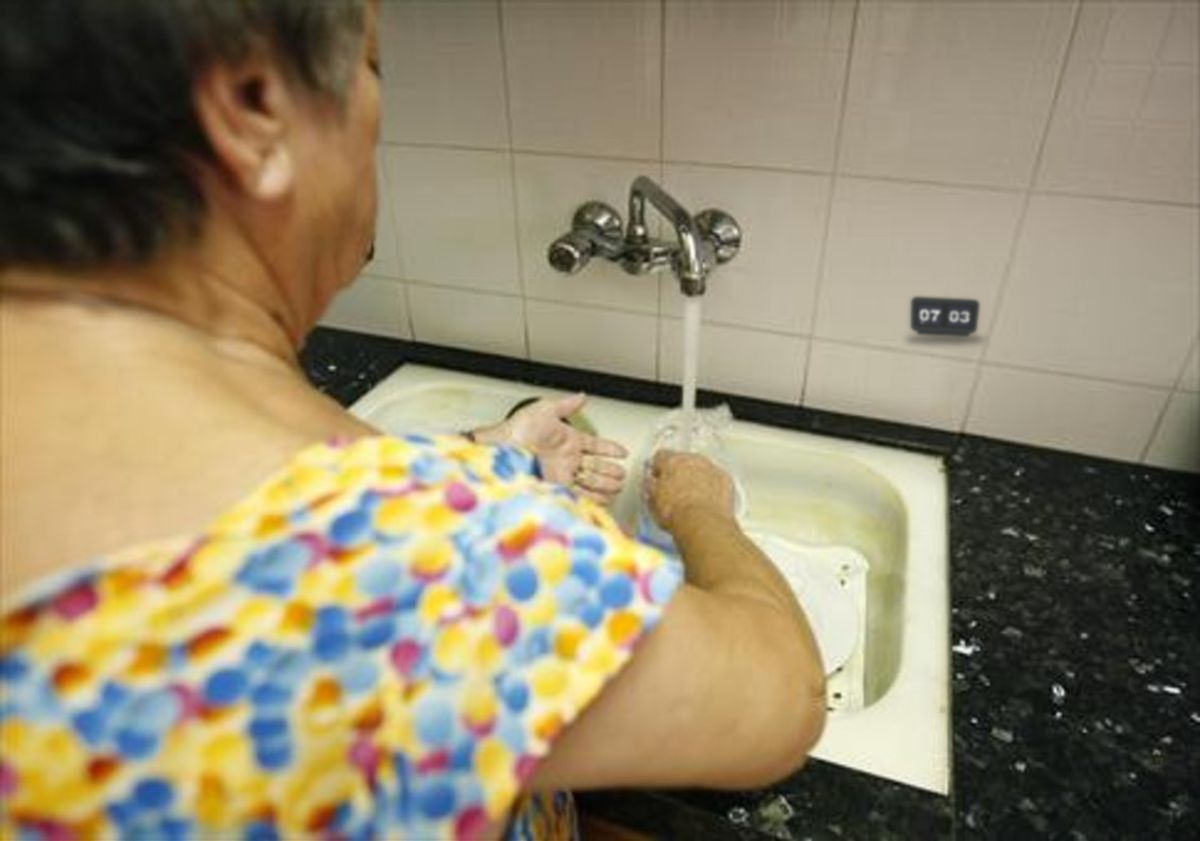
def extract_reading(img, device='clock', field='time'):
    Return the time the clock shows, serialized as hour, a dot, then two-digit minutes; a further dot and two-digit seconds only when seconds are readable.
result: 7.03
